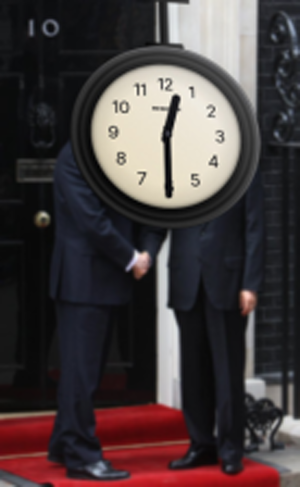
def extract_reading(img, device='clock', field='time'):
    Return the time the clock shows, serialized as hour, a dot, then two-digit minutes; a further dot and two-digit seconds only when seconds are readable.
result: 12.30
